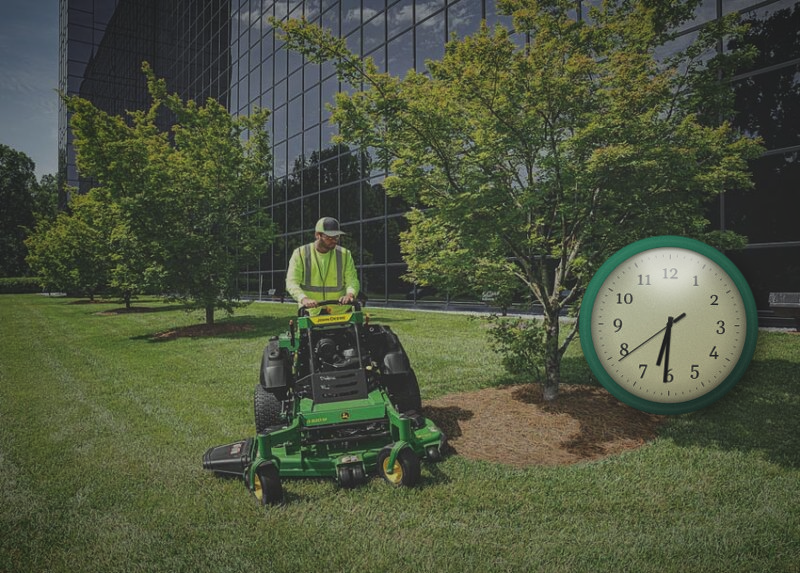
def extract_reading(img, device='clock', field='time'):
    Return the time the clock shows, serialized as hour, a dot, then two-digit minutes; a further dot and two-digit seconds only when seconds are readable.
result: 6.30.39
